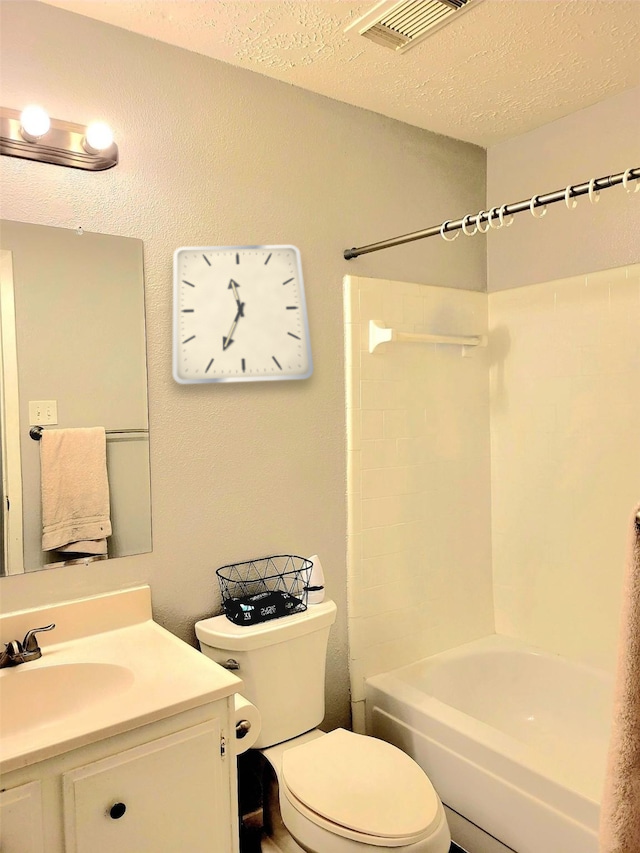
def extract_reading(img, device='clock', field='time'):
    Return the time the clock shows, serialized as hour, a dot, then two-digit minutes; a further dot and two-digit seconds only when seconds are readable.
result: 11.34
